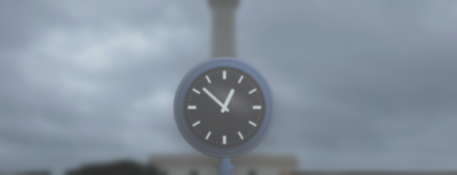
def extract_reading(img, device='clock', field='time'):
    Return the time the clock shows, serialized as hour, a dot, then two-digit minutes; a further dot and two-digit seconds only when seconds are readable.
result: 12.52
